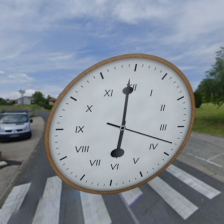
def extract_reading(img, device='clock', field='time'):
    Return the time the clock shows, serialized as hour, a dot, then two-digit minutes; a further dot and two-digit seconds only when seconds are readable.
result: 5.59.18
